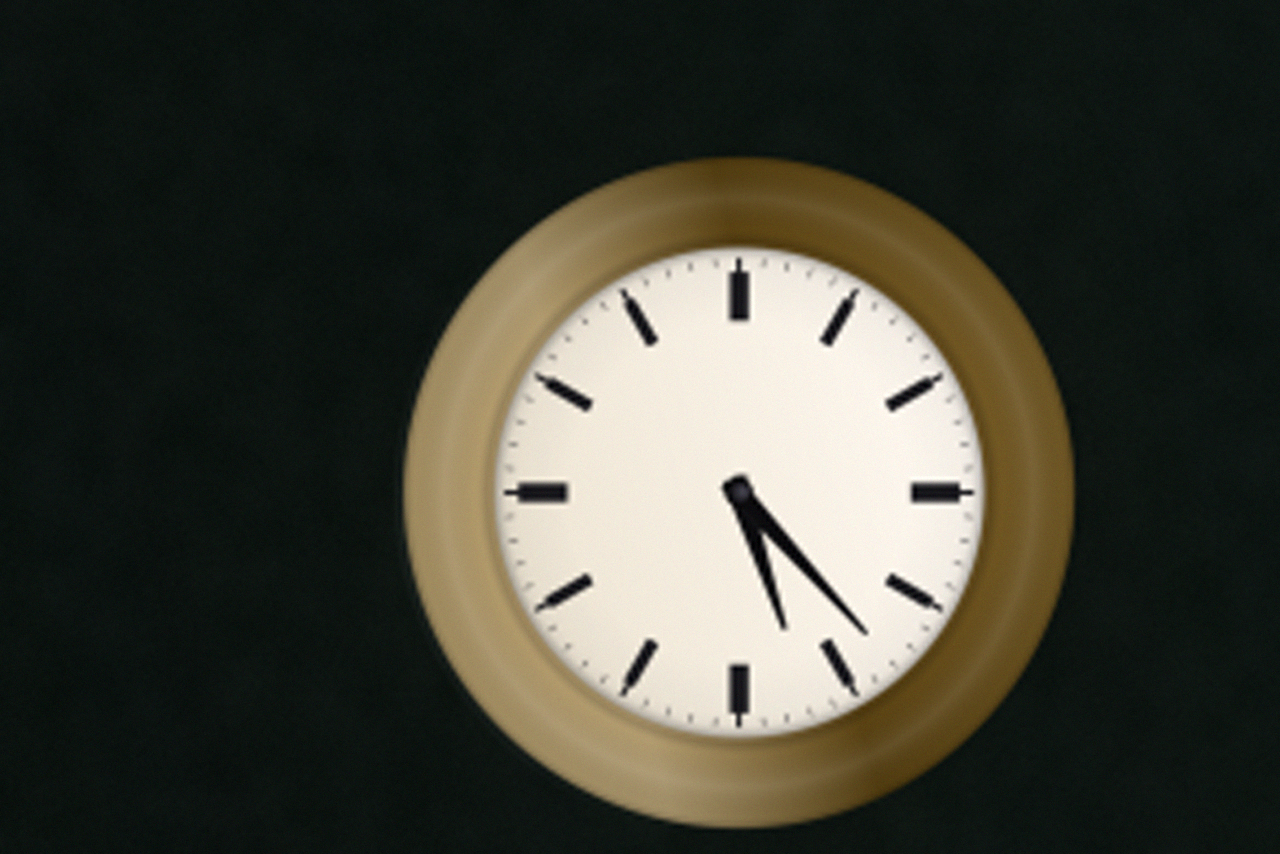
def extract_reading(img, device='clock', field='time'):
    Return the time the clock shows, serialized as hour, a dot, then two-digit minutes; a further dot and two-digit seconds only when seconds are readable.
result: 5.23
